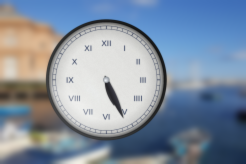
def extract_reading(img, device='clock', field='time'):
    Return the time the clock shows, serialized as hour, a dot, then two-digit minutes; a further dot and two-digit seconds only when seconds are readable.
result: 5.26
